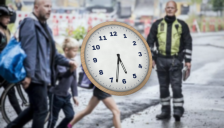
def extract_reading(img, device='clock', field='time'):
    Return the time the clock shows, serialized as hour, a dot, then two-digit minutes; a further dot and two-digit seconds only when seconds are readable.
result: 5.33
